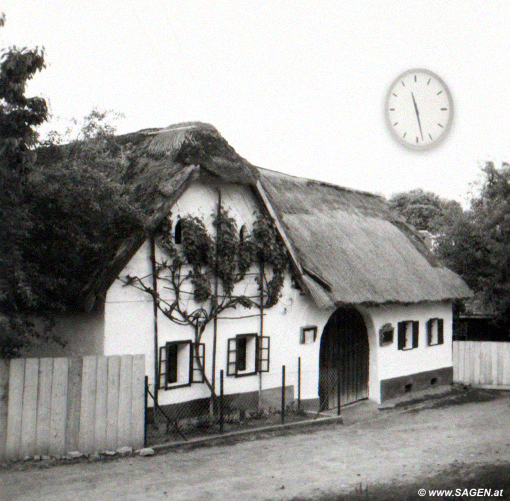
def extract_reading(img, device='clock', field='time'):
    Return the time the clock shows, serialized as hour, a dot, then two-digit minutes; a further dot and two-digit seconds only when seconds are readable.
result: 11.28
